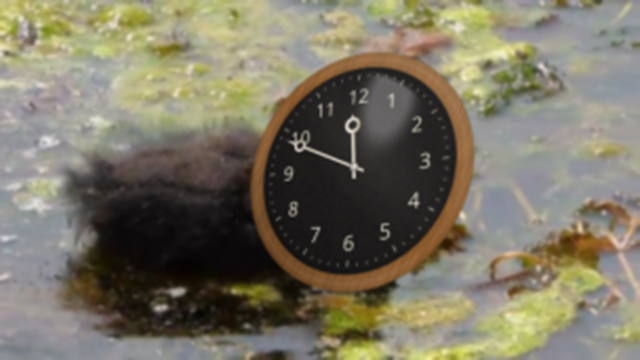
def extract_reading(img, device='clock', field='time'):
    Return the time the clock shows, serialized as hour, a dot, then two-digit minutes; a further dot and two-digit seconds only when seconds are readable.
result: 11.49
